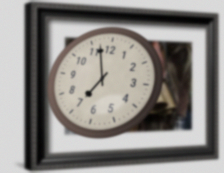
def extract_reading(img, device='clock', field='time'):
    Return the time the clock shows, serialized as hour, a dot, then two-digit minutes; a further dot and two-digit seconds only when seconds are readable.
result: 6.57
